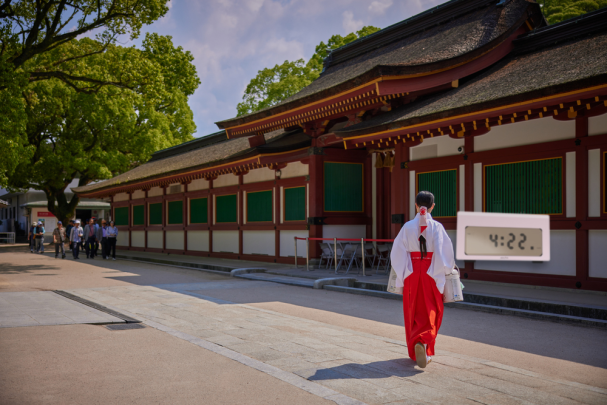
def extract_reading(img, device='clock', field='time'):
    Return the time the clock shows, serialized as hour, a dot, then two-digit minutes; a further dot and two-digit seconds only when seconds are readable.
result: 4.22
